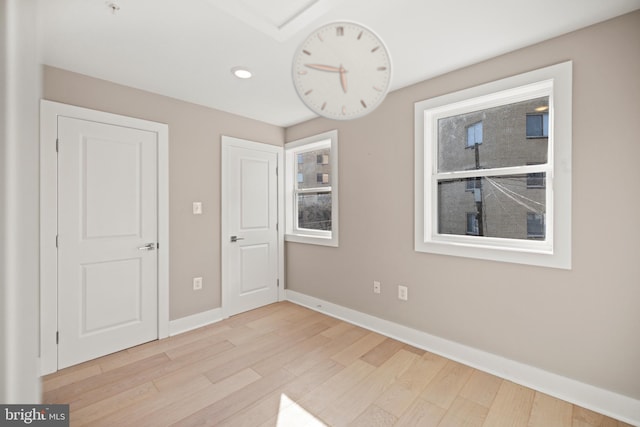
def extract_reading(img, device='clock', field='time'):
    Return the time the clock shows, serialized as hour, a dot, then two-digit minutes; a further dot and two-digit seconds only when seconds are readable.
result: 5.47
